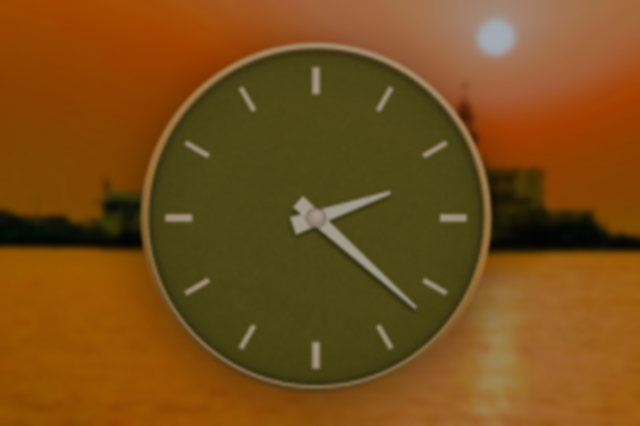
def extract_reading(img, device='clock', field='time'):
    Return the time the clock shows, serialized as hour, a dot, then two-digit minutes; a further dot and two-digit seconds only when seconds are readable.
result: 2.22
